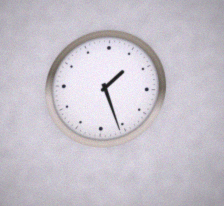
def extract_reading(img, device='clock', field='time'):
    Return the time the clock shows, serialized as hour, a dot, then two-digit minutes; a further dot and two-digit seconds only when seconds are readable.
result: 1.26
